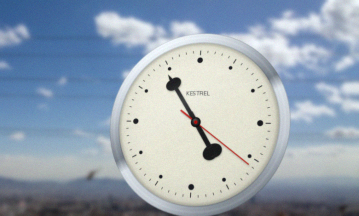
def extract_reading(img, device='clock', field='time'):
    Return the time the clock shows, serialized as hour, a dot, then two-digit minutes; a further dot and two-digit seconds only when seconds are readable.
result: 4.54.21
